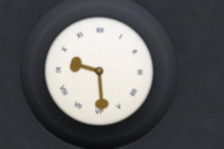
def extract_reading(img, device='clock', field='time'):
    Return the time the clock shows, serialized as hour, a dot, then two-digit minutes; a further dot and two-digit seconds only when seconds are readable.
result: 9.29
